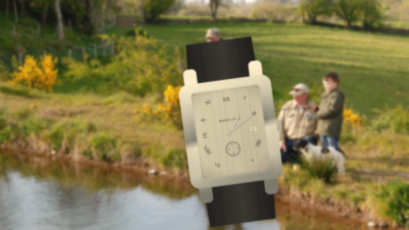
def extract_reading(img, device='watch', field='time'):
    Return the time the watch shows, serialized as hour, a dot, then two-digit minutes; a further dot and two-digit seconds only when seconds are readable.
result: 1.10
